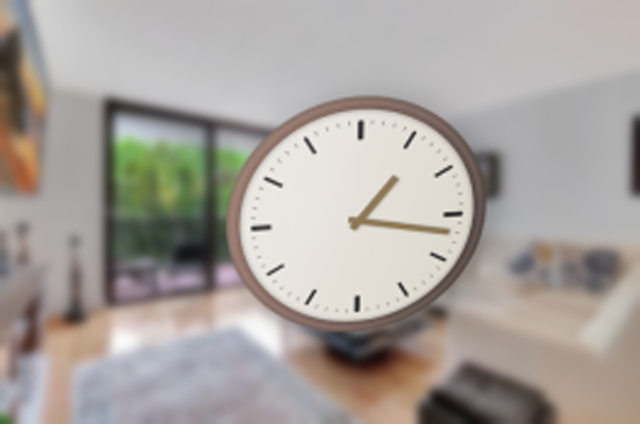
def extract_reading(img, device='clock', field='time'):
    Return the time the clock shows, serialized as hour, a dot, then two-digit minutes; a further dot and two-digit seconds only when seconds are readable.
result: 1.17
